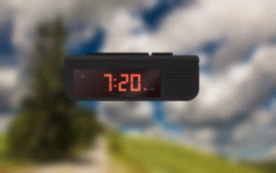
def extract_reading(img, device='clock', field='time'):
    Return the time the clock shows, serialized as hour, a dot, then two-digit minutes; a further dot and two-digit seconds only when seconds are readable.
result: 7.20
